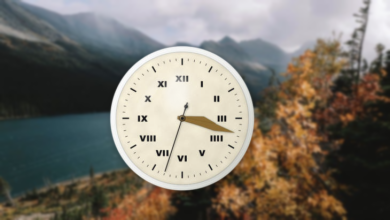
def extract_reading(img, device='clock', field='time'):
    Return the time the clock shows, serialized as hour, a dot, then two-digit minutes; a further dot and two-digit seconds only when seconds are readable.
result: 3.17.33
